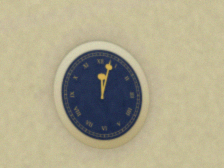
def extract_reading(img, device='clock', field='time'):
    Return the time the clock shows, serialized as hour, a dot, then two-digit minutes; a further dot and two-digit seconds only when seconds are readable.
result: 12.03
